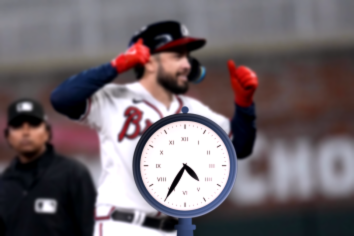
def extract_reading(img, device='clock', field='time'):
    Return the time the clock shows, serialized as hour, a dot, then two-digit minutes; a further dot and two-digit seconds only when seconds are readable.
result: 4.35
